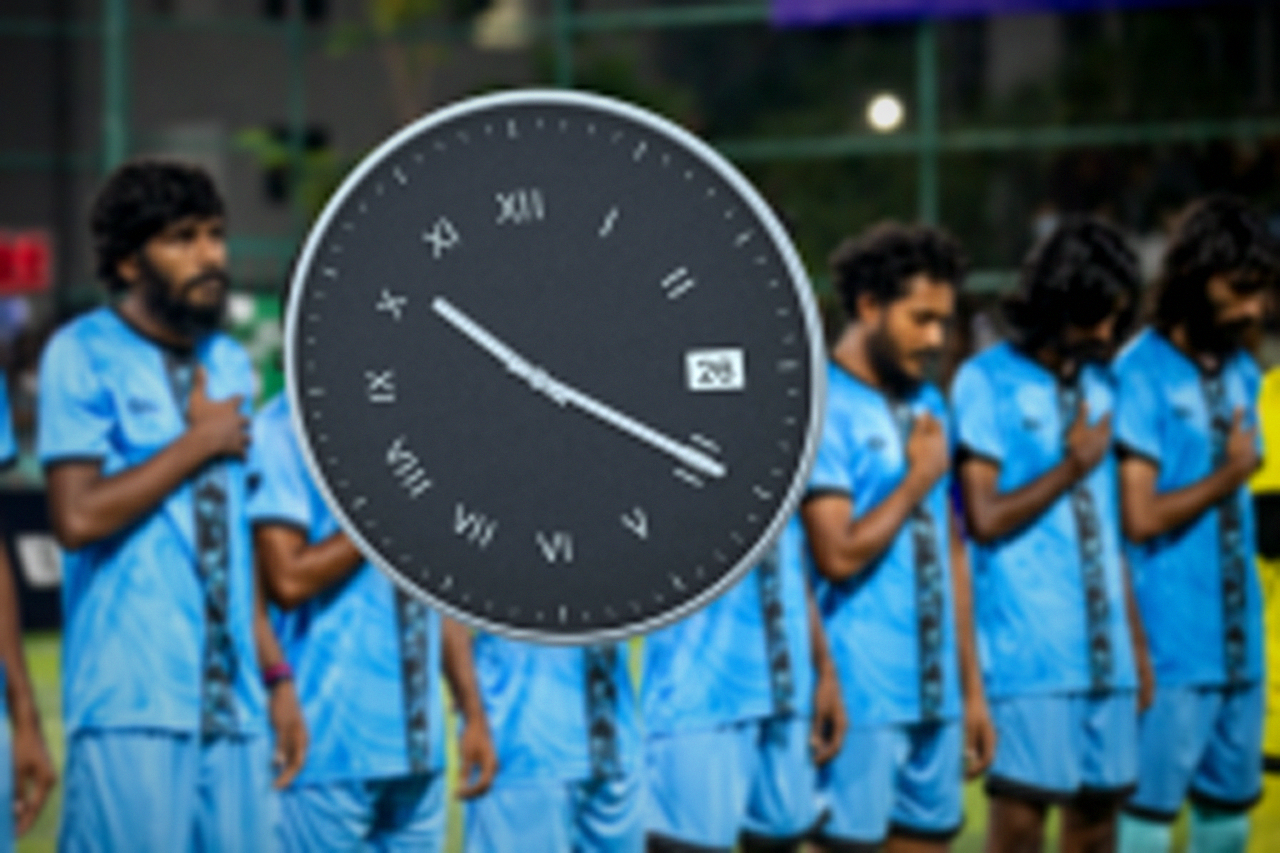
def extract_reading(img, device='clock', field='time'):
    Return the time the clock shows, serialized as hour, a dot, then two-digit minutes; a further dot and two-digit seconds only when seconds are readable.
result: 10.20
